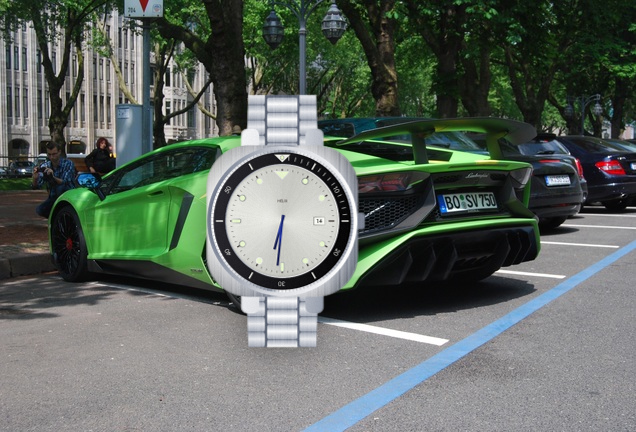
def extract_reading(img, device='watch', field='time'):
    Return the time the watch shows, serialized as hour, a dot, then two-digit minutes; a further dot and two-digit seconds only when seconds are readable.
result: 6.31
